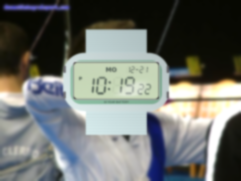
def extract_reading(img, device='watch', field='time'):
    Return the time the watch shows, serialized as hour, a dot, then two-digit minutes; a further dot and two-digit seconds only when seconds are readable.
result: 10.19.22
